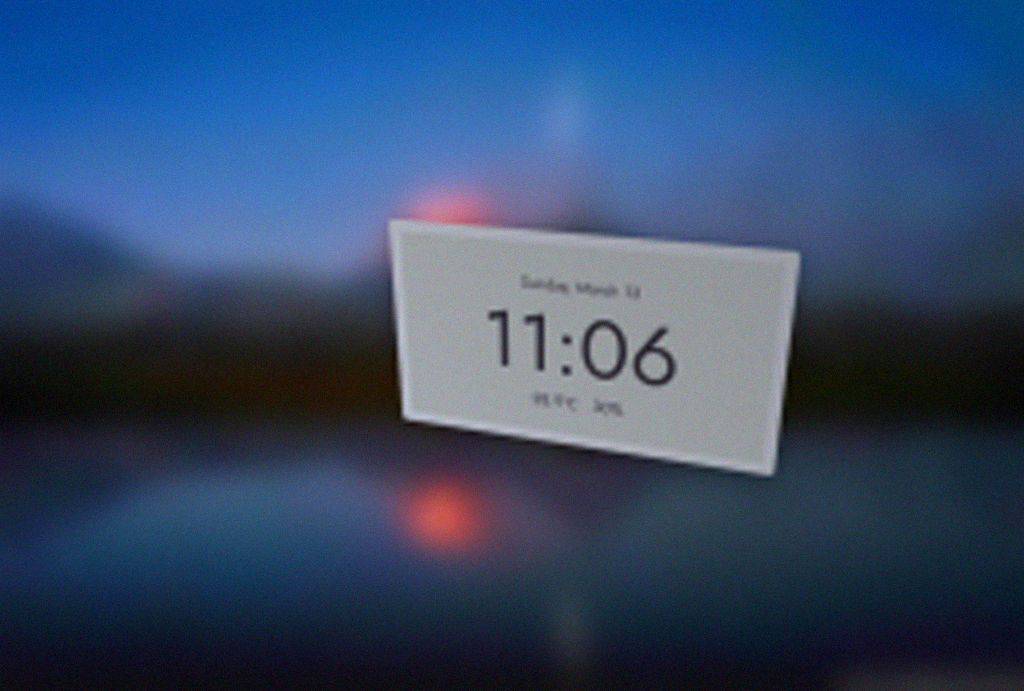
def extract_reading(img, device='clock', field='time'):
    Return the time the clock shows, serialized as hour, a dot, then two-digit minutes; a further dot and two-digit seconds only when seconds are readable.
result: 11.06
